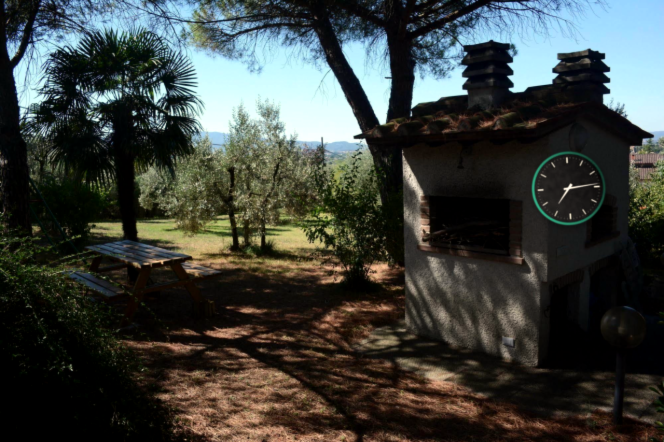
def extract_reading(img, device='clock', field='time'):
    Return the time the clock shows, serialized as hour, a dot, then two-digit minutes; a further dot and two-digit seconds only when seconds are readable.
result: 7.14
